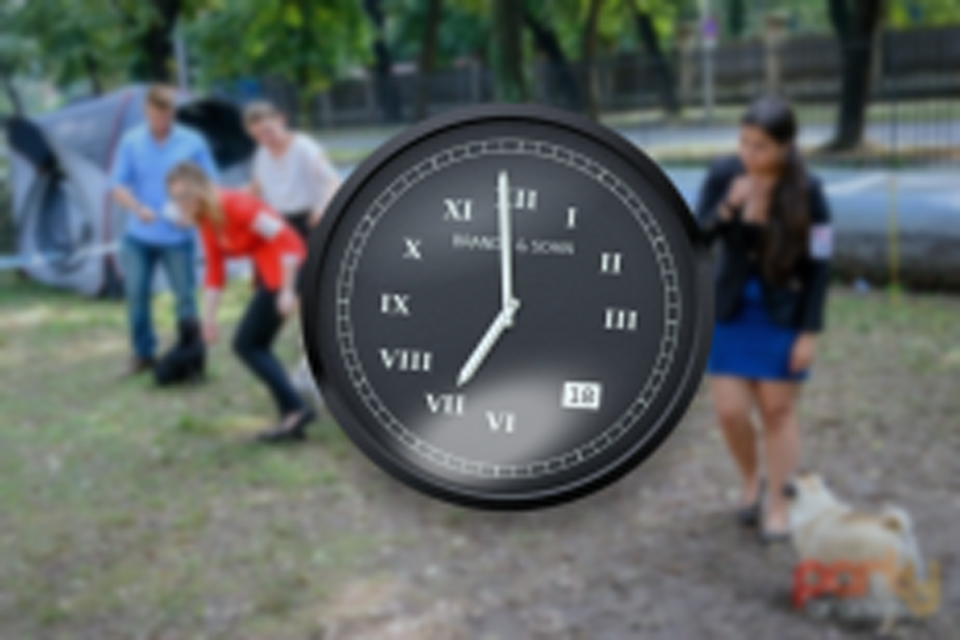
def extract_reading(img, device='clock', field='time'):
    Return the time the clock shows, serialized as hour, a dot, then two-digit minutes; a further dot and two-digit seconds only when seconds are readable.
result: 6.59
